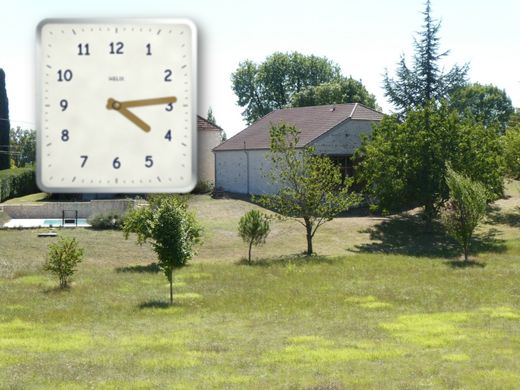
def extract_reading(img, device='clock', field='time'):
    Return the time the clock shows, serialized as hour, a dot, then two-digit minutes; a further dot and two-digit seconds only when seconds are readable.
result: 4.14
